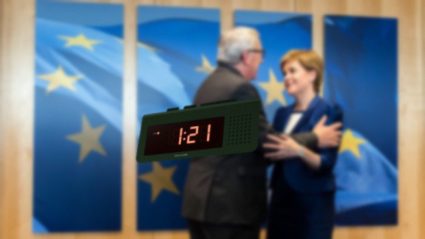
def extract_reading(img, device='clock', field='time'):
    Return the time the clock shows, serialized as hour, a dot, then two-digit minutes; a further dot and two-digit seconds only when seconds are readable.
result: 1.21
